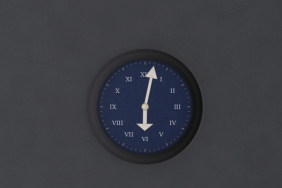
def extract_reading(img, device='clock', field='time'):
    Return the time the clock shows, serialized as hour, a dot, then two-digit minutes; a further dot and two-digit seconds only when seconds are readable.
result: 6.02
